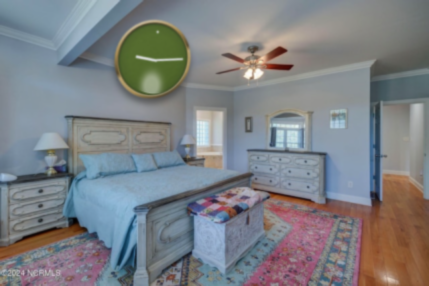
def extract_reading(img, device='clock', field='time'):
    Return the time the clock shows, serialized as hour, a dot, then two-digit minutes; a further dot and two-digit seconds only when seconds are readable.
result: 9.14
